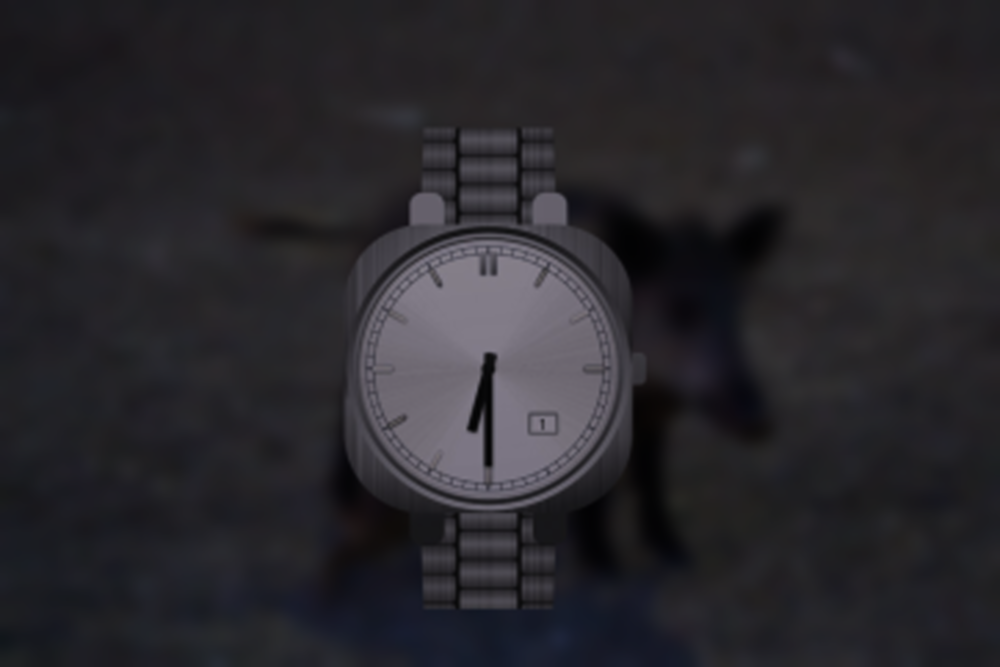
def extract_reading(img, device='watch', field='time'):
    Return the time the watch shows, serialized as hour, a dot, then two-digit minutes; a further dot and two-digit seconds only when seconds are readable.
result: 6.30
